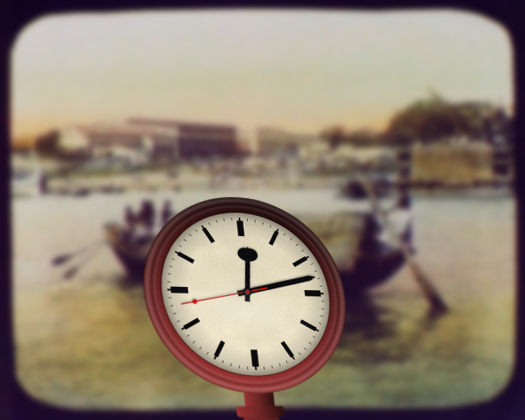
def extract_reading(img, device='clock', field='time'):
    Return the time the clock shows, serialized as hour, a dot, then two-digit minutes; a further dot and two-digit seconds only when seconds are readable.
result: 12.12.43
